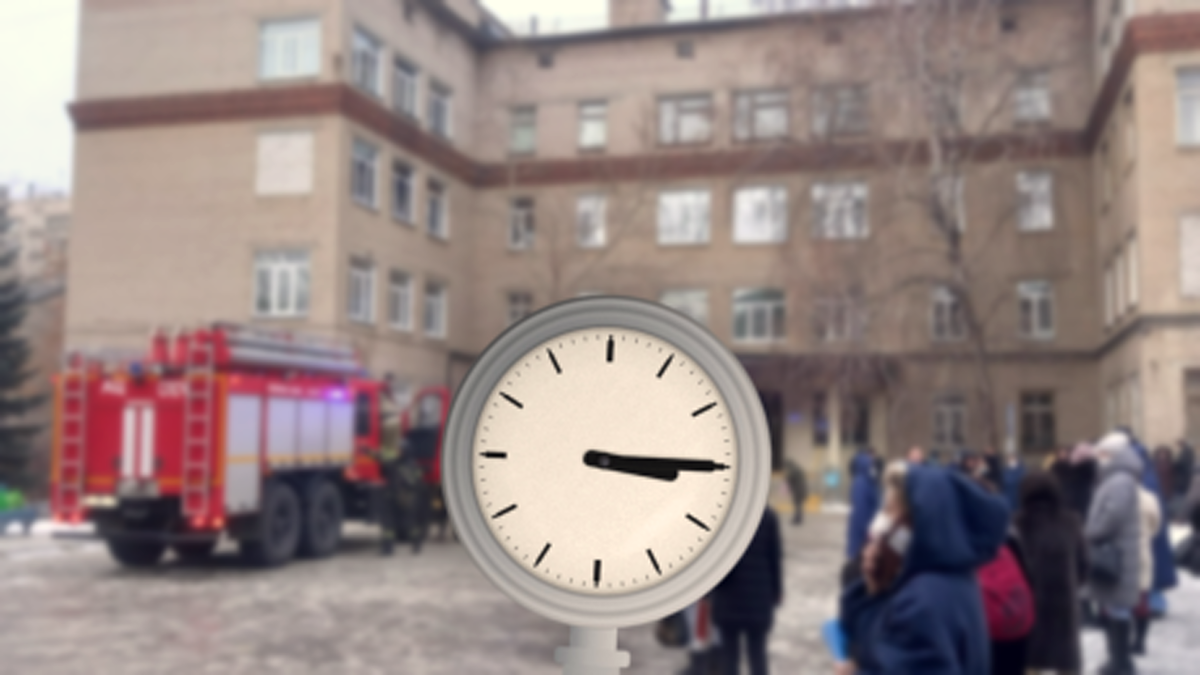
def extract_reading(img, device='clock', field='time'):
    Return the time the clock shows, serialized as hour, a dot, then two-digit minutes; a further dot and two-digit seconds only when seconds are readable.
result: 3.15
